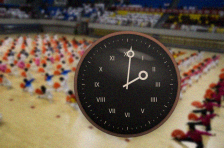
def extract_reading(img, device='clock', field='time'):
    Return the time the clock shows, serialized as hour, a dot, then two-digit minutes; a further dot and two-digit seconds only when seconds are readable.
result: 2.01
